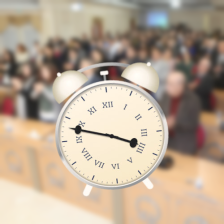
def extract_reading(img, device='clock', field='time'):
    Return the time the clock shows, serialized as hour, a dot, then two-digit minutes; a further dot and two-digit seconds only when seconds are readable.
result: 3.48
